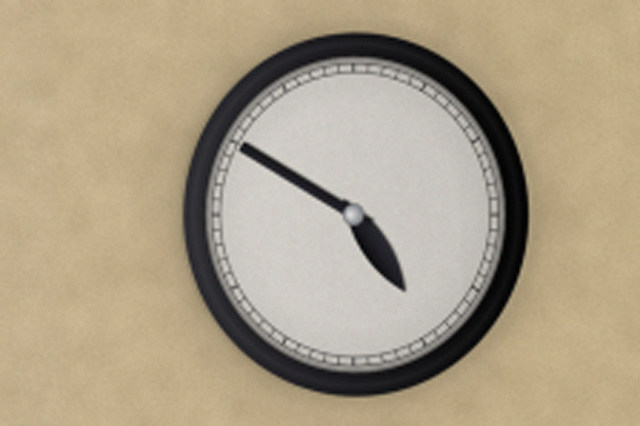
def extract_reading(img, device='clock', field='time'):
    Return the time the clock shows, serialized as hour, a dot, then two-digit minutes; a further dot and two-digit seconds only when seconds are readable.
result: 4.50
